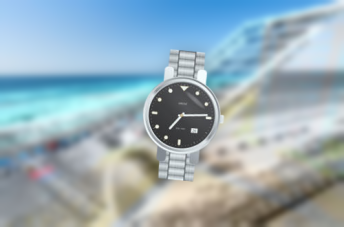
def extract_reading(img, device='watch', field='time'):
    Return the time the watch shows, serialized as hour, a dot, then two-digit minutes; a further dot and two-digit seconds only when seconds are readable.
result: 7.14
